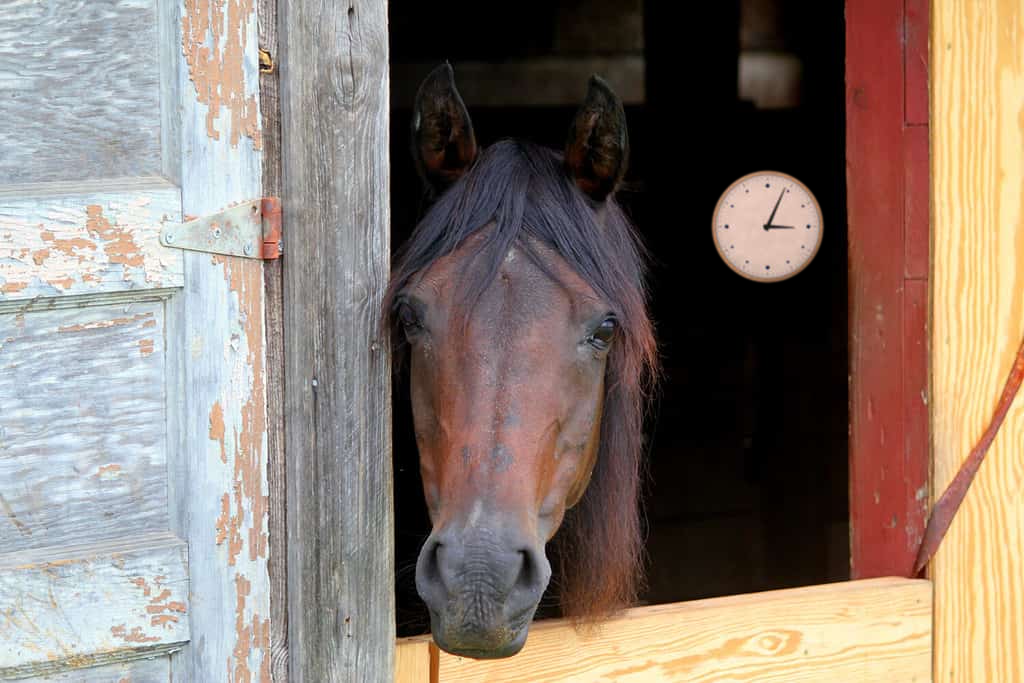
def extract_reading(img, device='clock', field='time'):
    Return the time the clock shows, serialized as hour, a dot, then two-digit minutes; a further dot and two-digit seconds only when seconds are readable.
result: 3.04
